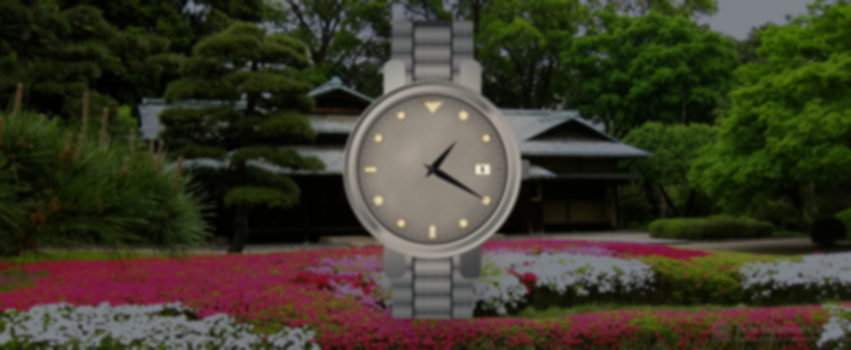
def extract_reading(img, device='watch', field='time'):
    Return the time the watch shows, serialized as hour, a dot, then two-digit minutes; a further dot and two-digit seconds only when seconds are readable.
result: 1.20
